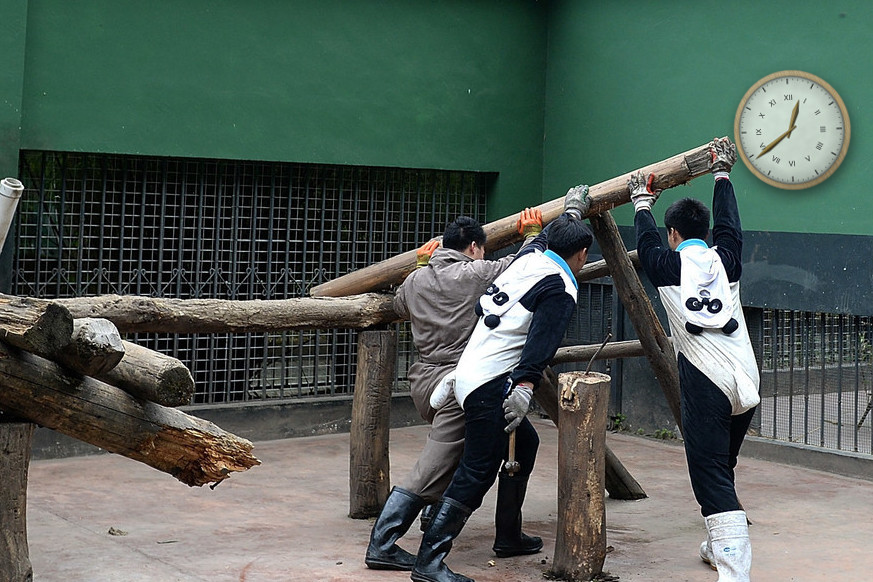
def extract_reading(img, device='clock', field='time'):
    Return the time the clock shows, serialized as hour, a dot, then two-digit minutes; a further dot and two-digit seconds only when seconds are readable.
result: 12.39
